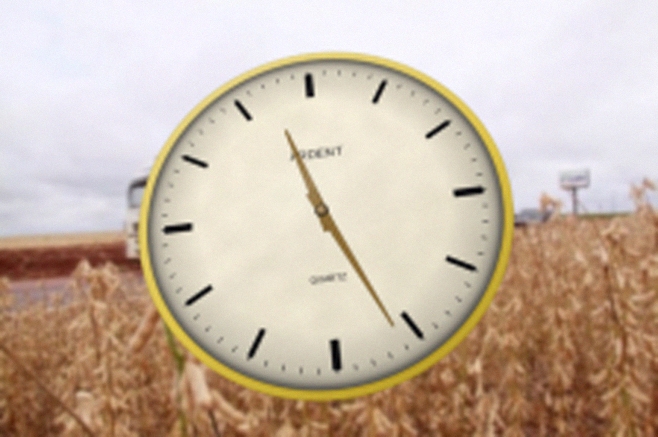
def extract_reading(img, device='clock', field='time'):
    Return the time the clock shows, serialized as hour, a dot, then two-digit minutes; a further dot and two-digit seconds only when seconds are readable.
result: 11.26
